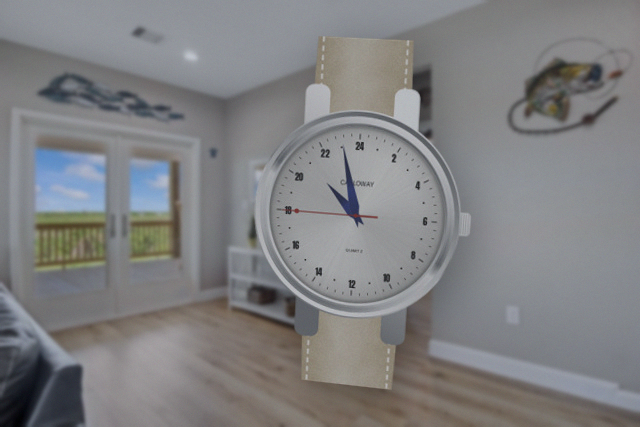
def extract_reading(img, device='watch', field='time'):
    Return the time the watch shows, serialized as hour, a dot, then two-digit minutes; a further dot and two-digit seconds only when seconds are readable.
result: 20.57.45
